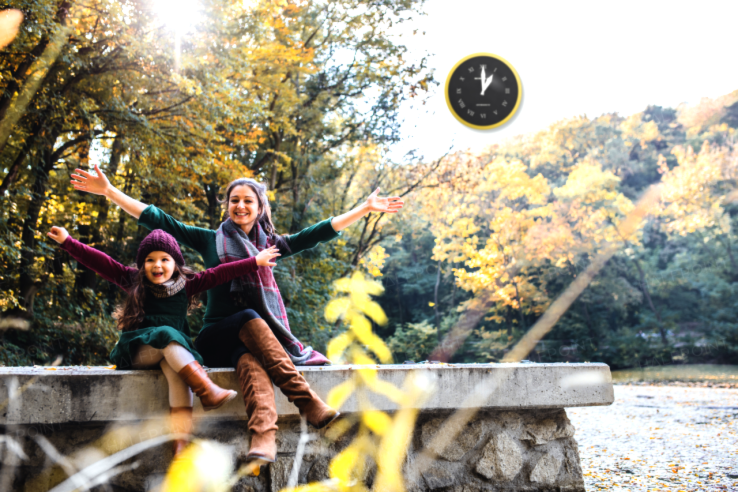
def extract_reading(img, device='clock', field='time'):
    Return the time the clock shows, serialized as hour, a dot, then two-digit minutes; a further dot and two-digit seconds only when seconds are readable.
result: 1.00
